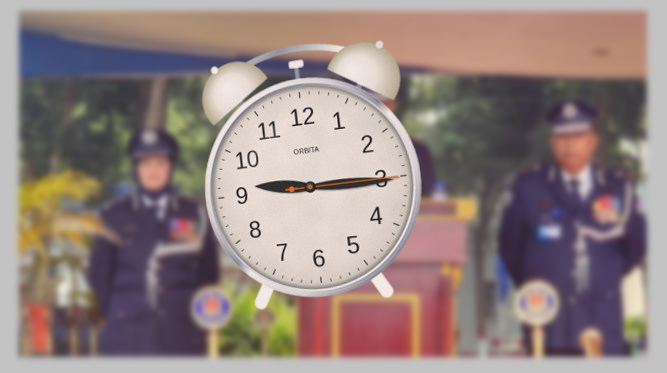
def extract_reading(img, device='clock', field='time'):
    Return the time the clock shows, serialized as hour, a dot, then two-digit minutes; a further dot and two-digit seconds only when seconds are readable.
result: 9.15.15
